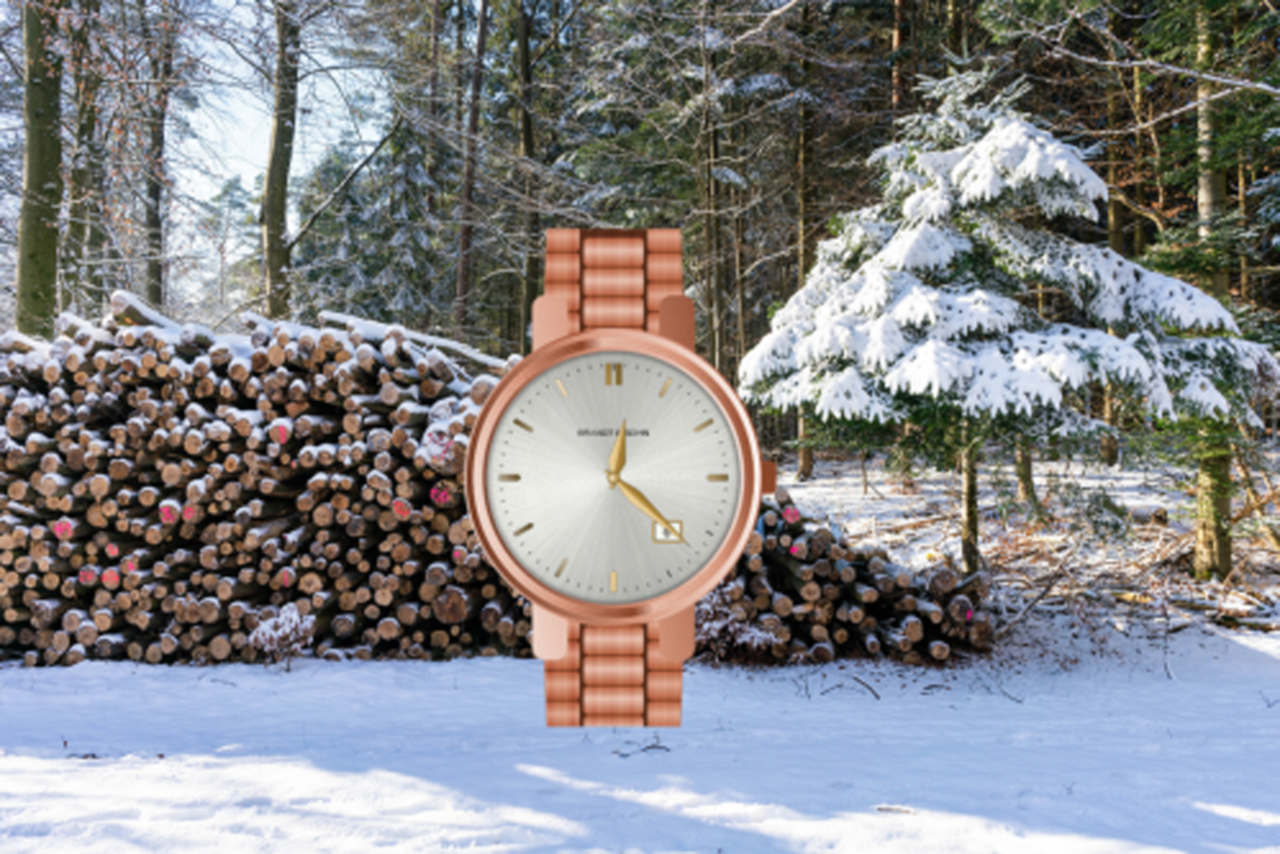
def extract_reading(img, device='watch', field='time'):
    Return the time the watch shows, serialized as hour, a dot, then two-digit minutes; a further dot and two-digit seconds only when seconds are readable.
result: 12.22
